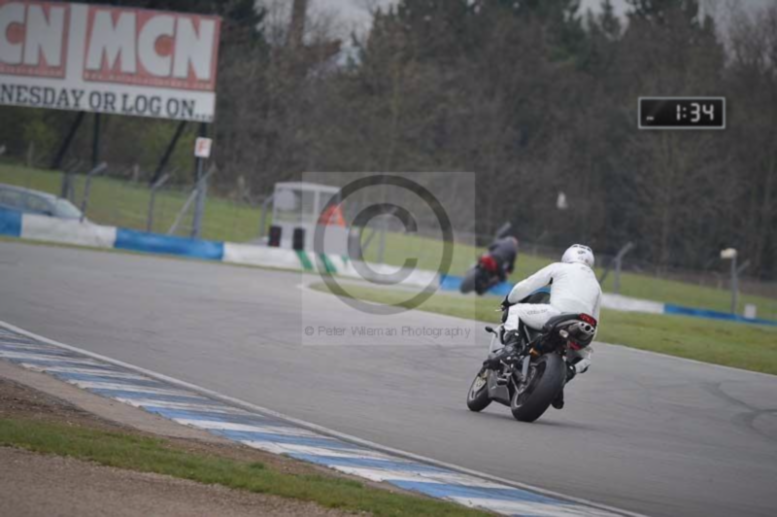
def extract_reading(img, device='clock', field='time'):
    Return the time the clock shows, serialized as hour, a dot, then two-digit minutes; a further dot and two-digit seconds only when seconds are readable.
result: 1.34
